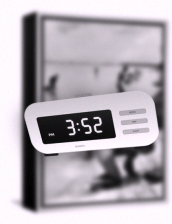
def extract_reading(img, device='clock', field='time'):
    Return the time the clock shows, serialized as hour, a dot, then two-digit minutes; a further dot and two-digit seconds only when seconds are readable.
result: 3.52
